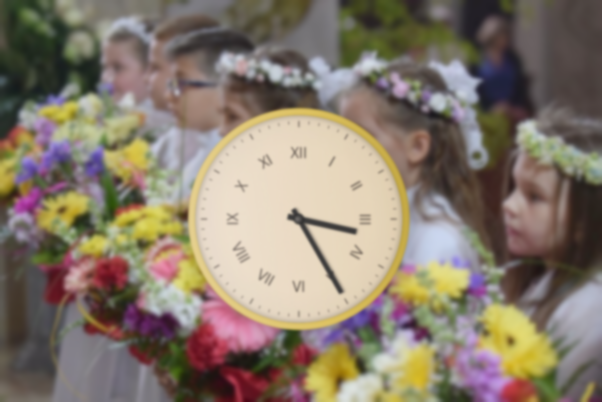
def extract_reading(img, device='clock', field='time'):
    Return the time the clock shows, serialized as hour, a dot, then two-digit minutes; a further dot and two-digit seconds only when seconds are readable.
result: 3.25
